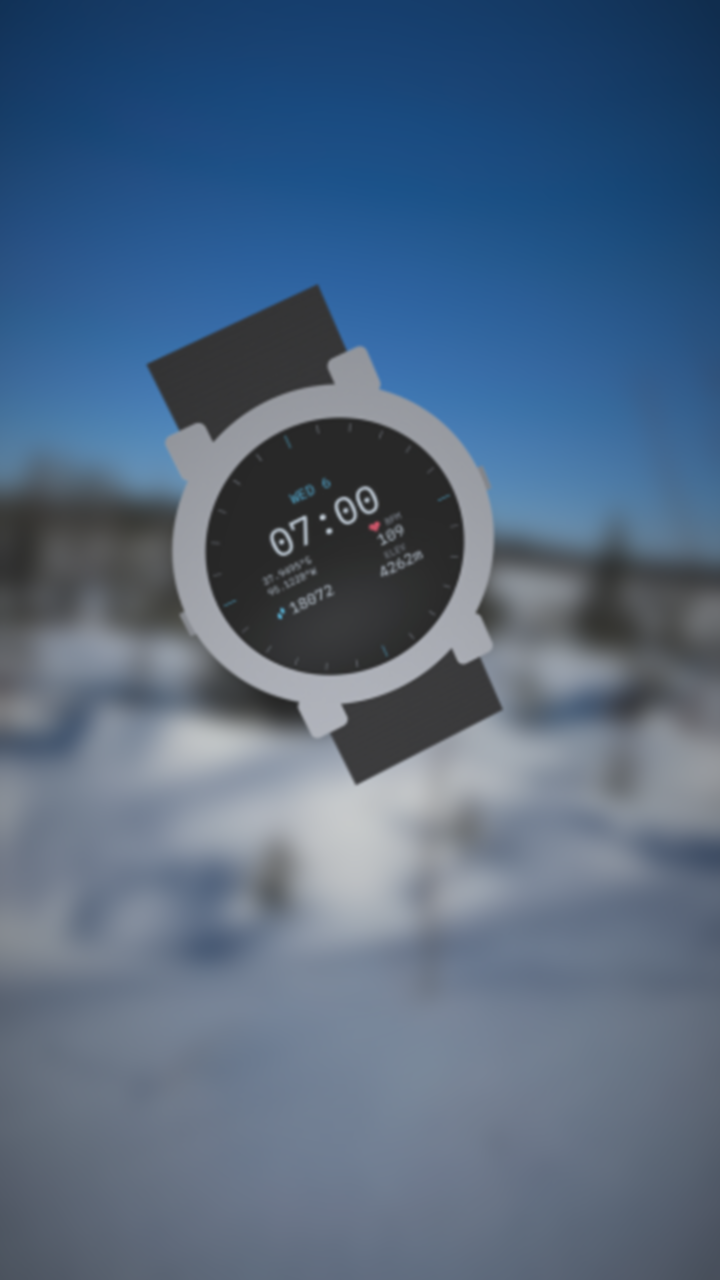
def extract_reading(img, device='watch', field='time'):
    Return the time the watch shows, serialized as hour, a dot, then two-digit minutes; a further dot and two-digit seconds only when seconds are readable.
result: 7.00
